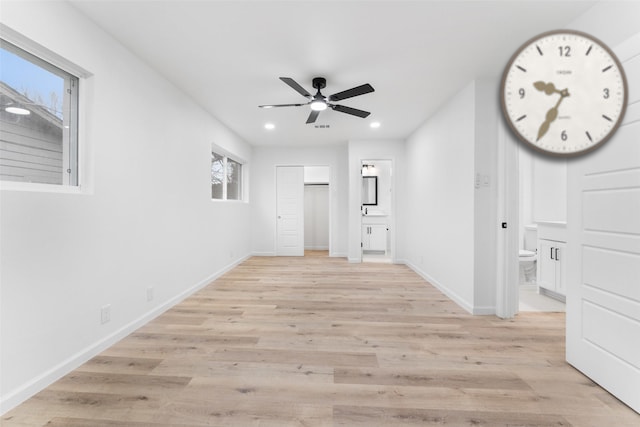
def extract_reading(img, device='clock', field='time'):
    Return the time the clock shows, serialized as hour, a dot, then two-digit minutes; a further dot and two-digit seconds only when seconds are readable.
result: 9.35
